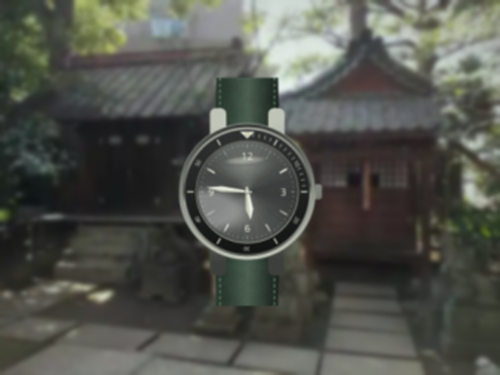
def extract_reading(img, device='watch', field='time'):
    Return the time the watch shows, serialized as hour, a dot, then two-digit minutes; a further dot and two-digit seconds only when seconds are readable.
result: 5.46
